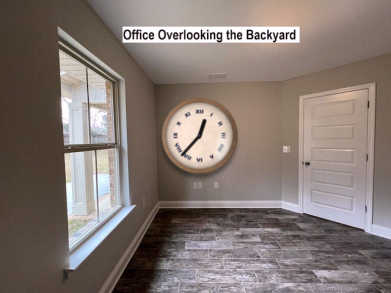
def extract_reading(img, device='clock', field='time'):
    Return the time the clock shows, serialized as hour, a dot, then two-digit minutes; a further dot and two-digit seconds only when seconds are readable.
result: 12.37
